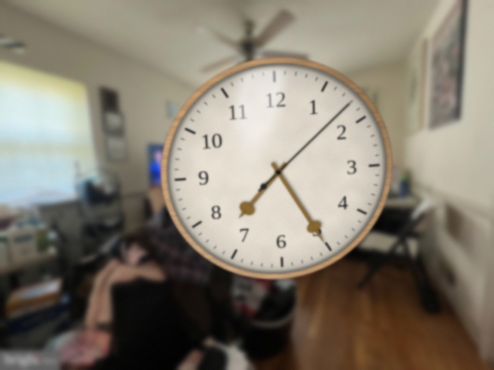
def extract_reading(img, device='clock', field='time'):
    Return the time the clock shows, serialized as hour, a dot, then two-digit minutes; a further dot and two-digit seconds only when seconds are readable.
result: 7.25.08
